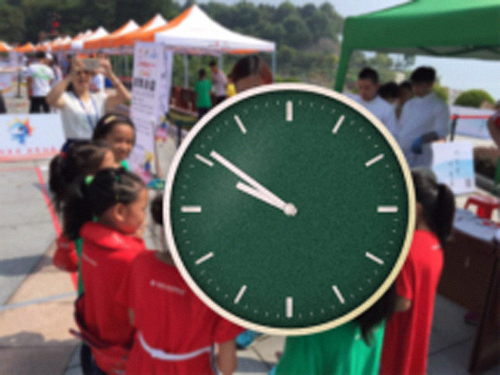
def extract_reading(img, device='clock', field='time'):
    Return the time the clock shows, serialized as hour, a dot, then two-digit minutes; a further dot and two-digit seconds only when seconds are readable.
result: 9.51
